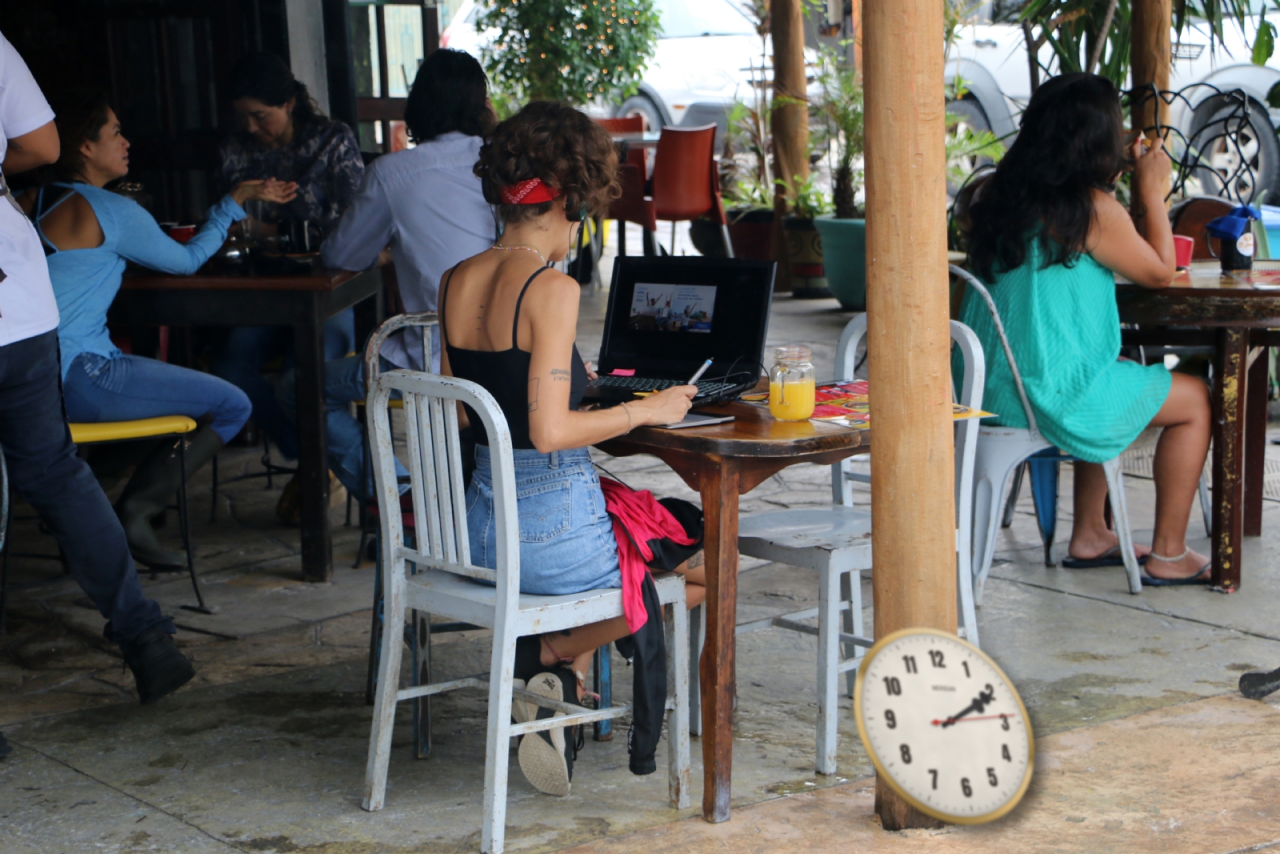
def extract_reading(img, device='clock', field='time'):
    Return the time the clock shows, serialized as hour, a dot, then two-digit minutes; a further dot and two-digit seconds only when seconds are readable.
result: 2.10.14
